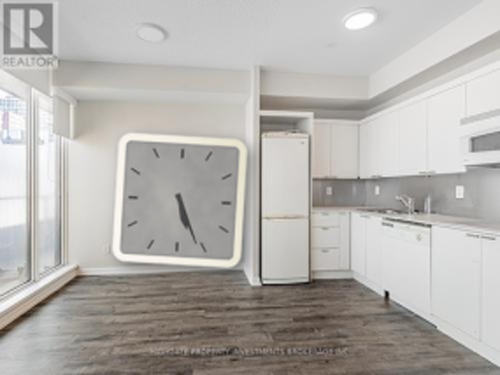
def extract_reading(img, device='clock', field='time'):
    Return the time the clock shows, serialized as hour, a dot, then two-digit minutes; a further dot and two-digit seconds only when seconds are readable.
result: 5.26
